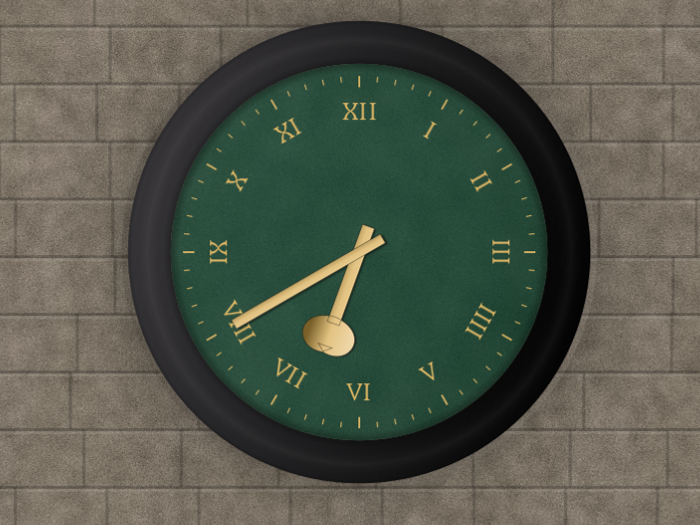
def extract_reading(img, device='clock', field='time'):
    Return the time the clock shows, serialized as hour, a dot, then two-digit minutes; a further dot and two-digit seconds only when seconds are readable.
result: 6.40
